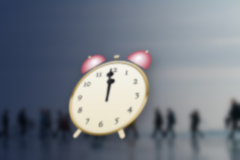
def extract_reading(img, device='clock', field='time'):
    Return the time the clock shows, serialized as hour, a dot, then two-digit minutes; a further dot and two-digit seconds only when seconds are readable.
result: 11.59
